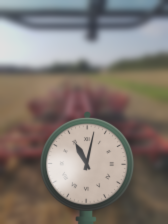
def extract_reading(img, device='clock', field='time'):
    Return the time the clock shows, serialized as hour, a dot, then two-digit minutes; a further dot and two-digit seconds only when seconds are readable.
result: 11.02
